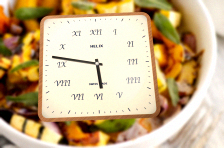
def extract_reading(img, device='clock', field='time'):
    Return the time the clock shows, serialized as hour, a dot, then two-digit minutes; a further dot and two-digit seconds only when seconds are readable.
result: 5.47
